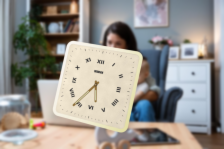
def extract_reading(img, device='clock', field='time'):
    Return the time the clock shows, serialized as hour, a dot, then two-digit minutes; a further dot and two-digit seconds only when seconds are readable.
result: 5.36
